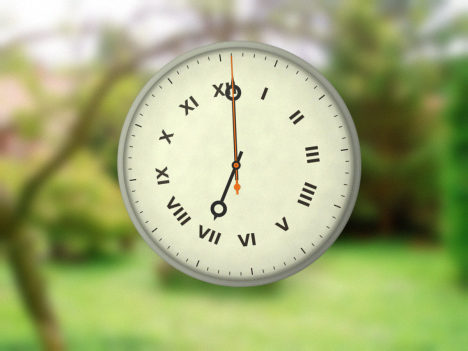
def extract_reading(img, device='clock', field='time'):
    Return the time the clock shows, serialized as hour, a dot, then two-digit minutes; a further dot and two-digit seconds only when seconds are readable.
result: 7.01.01
